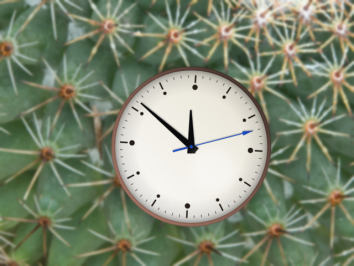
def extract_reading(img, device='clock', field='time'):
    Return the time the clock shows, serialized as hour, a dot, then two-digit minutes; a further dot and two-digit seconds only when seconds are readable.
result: 11.51.12
